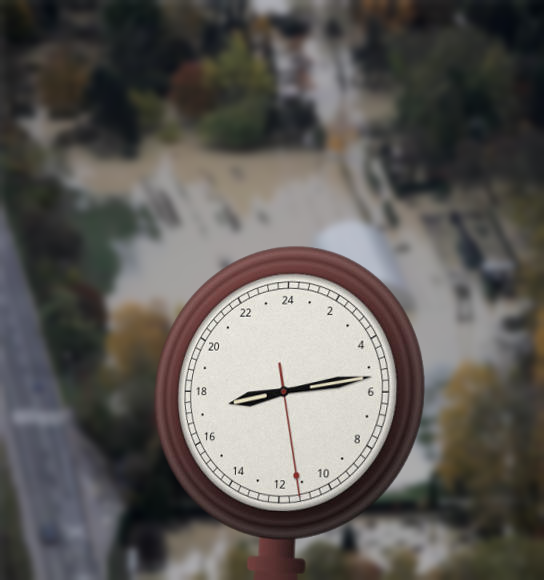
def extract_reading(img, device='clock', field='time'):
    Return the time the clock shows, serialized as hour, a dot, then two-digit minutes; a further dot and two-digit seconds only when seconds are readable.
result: 17.13.28
